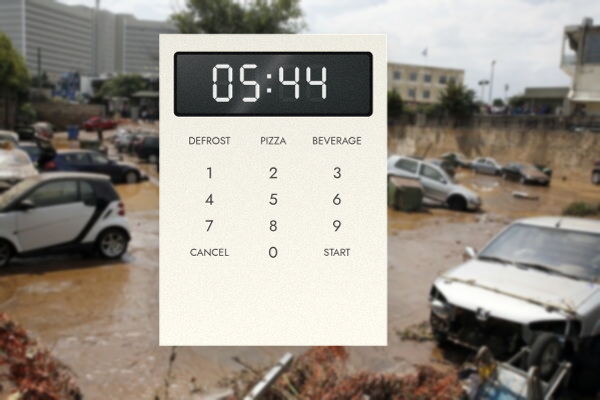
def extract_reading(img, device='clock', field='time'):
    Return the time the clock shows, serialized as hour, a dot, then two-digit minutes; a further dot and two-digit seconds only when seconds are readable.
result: 5.44
